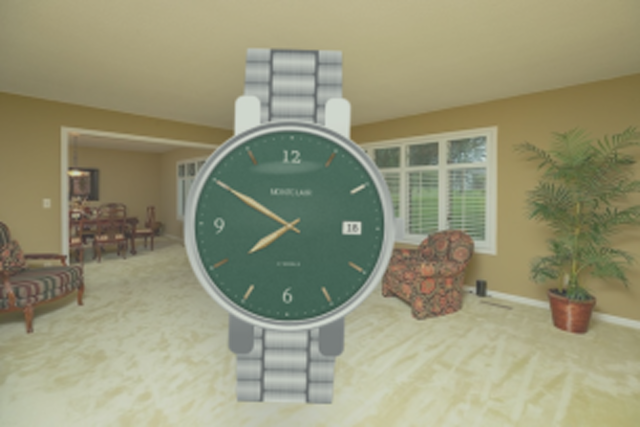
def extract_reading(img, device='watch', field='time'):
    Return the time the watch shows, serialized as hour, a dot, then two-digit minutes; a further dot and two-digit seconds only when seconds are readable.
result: 7.50
